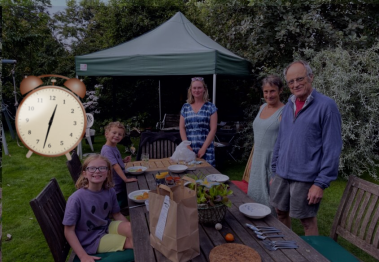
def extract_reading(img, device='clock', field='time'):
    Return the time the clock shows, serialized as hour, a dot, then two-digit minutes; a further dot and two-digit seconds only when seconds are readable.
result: 12.32
